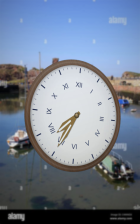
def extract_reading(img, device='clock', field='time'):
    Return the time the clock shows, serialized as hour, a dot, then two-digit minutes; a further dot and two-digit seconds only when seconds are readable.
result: 7.35
